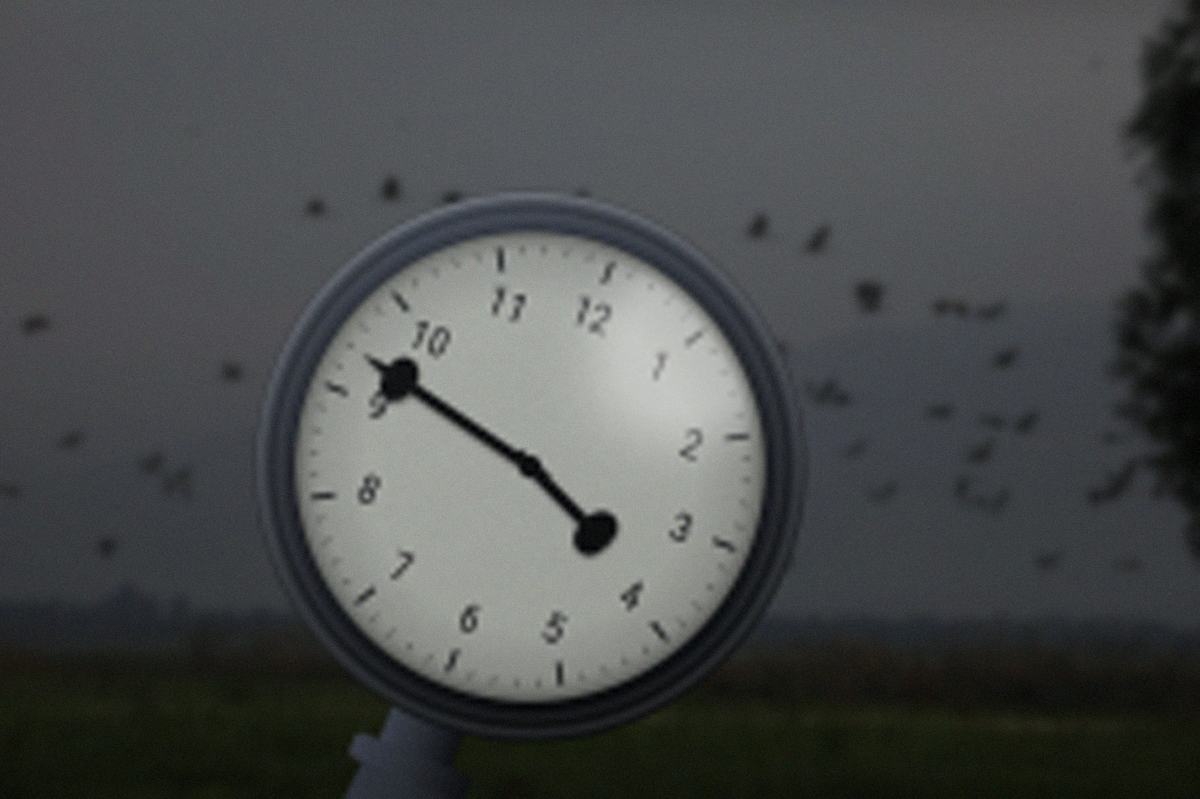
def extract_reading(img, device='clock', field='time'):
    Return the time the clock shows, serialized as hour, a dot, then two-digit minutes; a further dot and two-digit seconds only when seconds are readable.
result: 3.47
